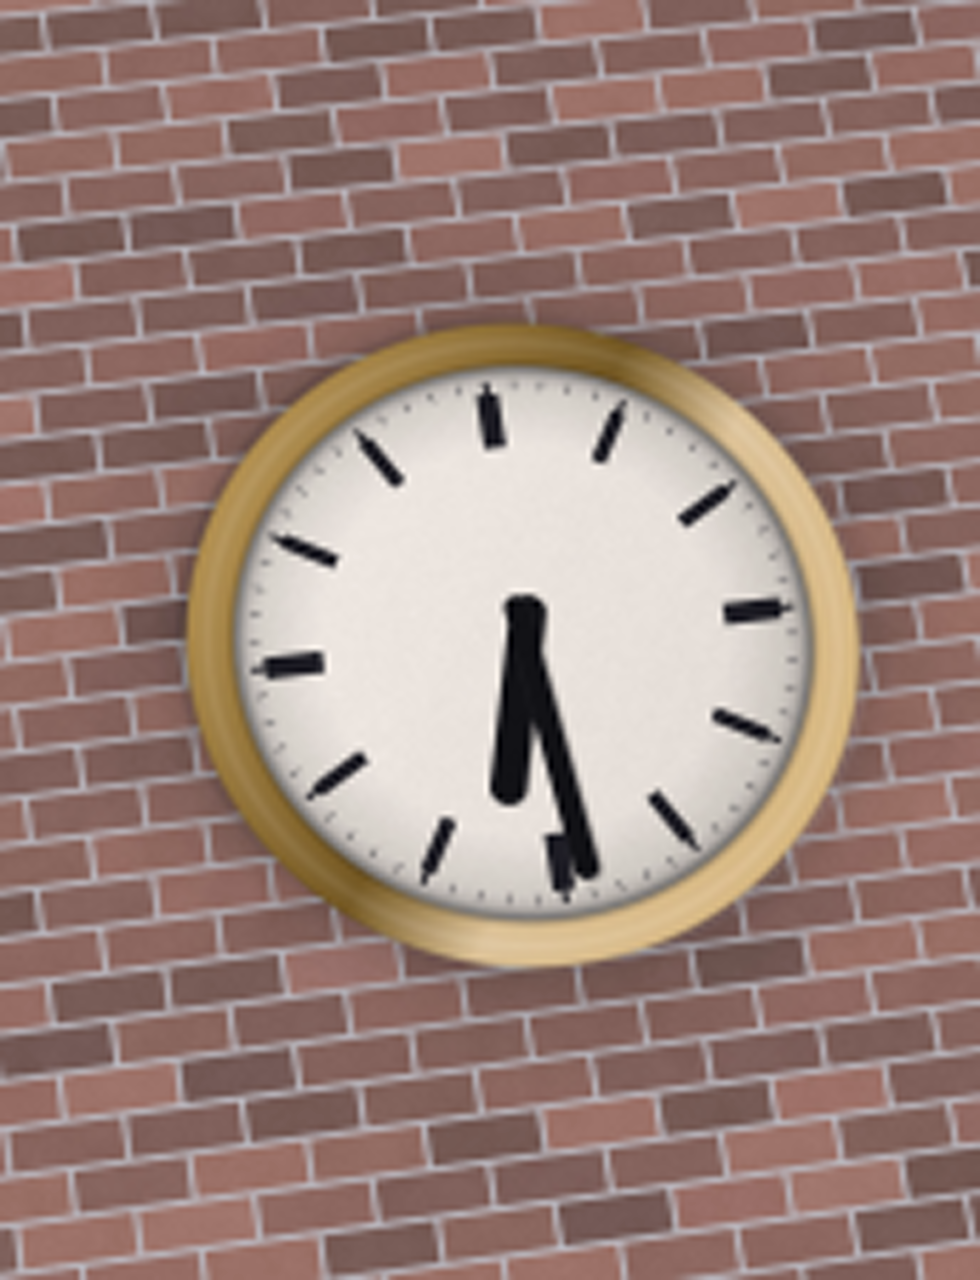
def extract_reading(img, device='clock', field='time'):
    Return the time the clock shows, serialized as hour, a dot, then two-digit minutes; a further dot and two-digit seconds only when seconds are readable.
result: 6.29
